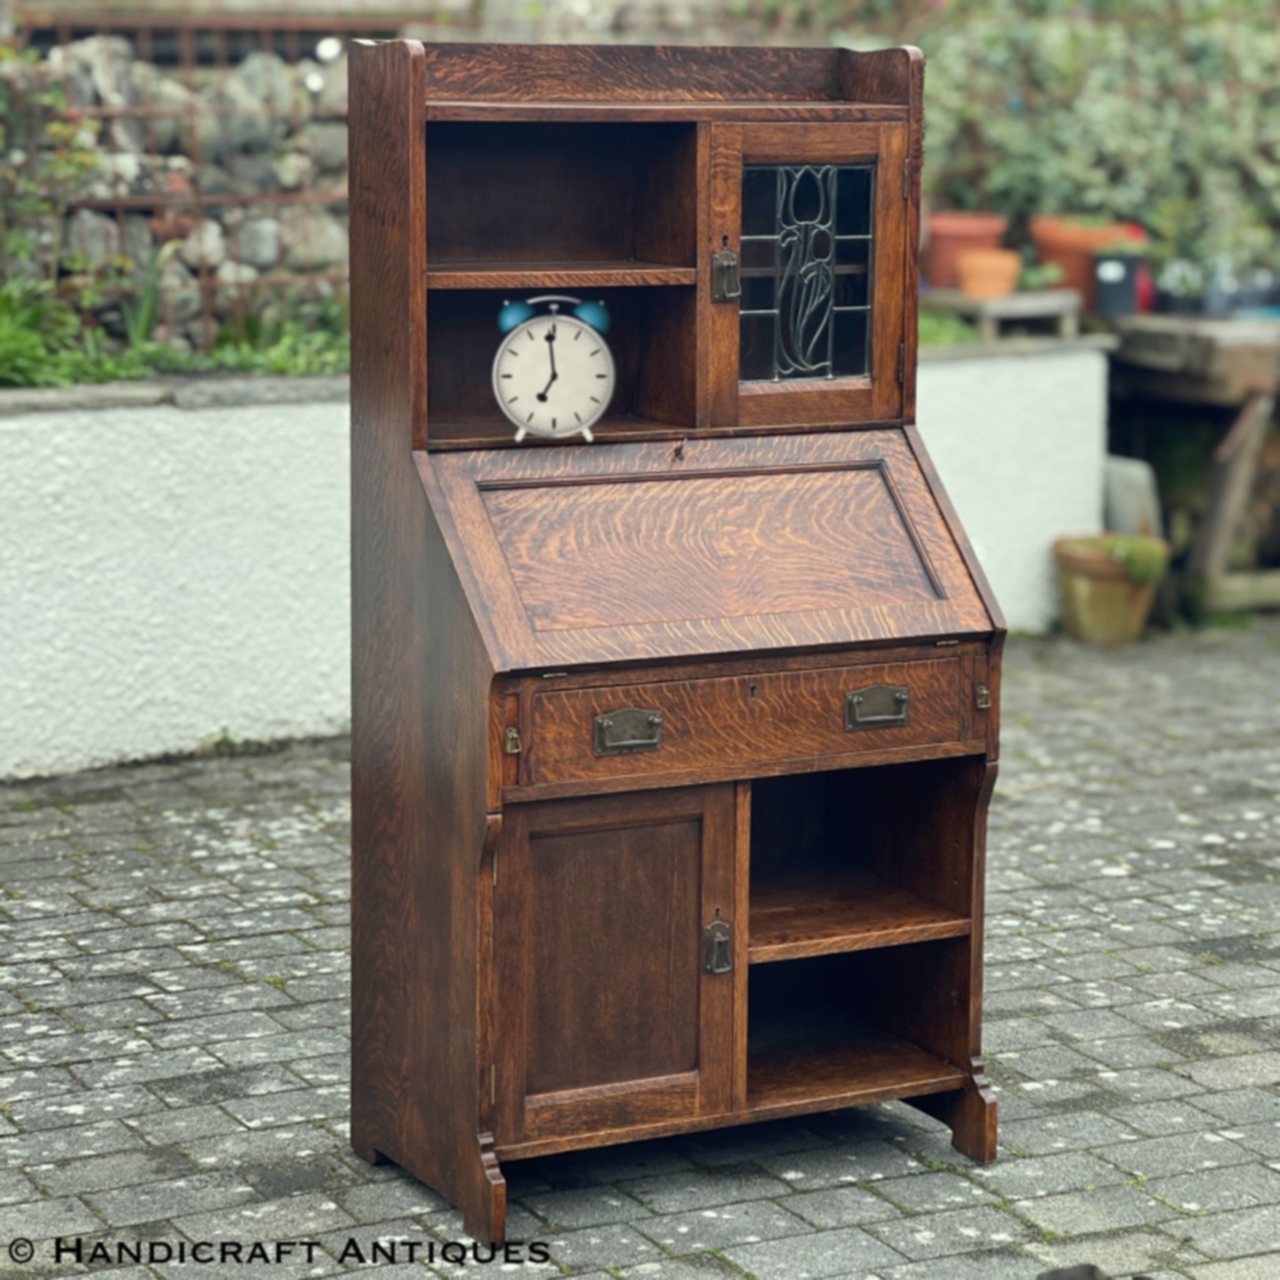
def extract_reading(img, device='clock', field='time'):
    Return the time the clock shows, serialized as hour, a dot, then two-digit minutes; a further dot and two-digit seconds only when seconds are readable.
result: 6.59
